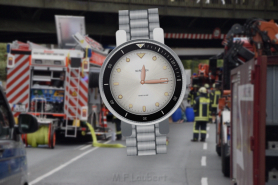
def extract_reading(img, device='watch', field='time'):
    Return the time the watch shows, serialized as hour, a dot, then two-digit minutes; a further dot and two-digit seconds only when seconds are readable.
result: 12.15
